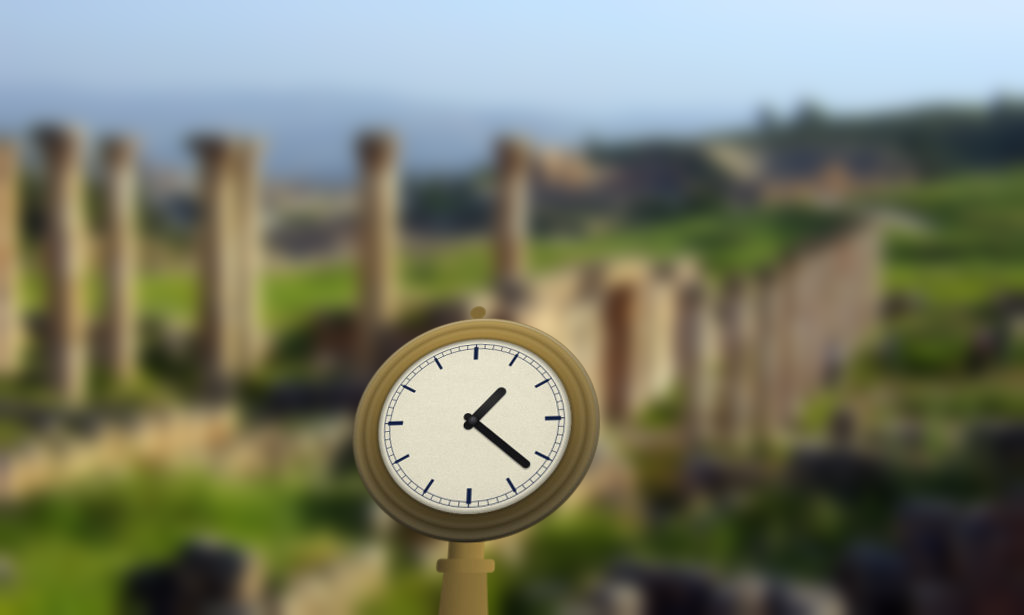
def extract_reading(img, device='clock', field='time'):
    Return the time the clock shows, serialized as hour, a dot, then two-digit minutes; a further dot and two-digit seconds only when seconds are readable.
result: 1.22
